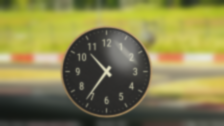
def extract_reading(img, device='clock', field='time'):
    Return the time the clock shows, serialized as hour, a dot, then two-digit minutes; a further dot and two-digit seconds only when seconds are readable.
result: 10.36
